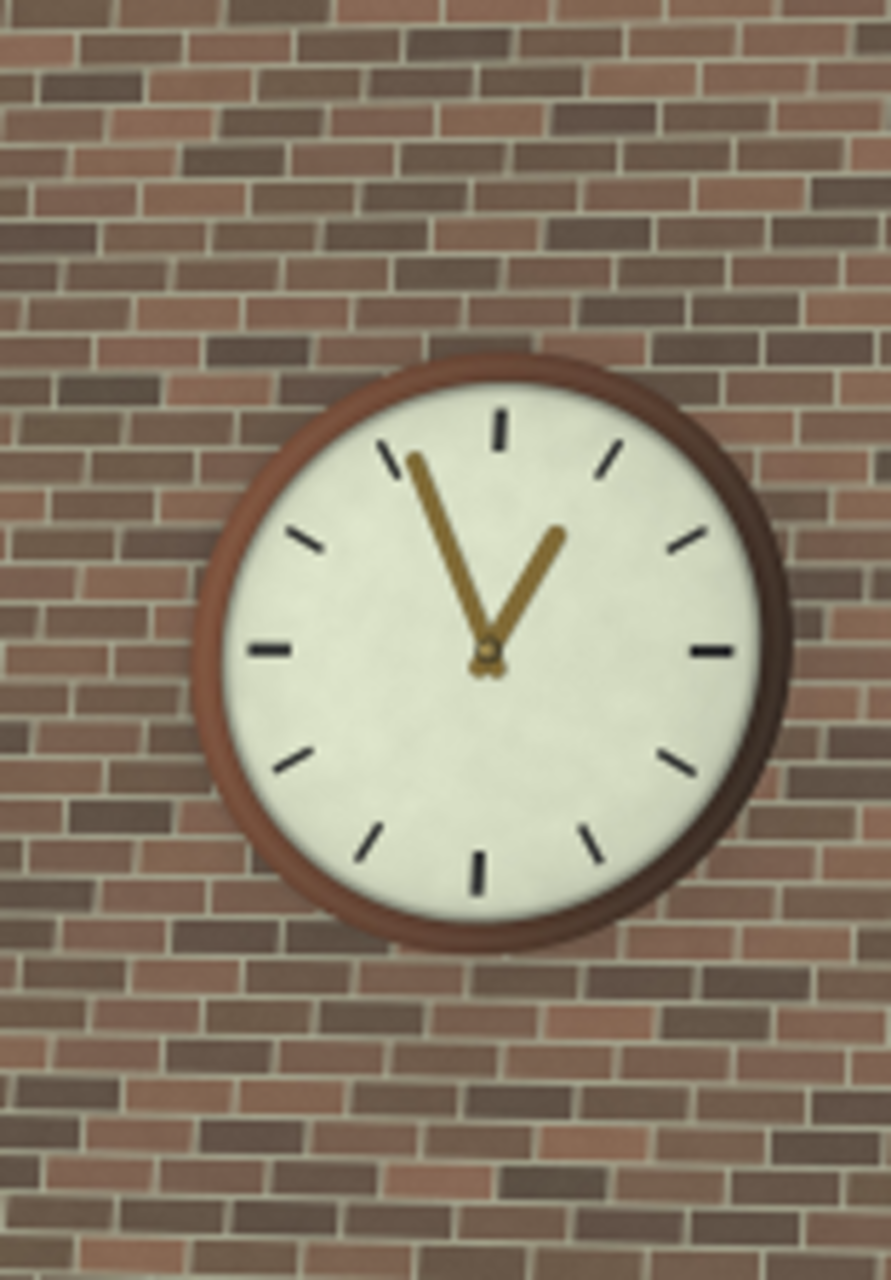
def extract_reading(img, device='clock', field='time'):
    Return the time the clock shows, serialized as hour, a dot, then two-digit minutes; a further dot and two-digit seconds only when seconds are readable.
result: 12.56
